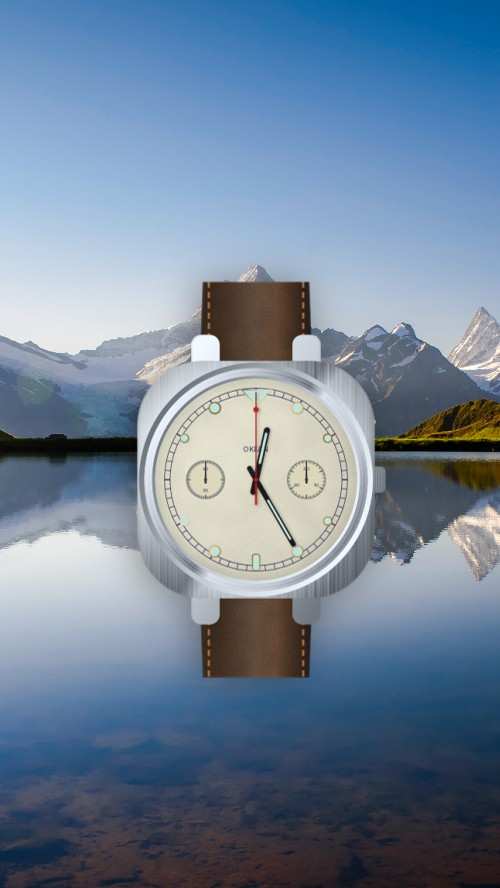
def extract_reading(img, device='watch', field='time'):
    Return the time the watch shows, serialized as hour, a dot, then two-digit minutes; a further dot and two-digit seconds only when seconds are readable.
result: 12.25
